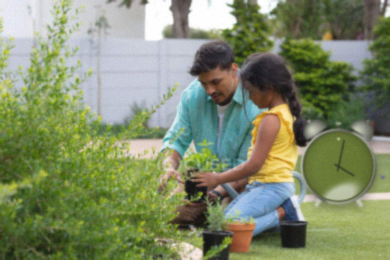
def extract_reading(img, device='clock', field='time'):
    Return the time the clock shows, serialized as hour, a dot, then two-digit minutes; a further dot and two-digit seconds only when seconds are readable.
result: 4.02
